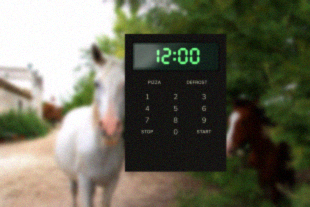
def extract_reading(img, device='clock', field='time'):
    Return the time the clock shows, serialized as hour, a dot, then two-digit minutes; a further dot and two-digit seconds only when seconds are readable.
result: 12.00
